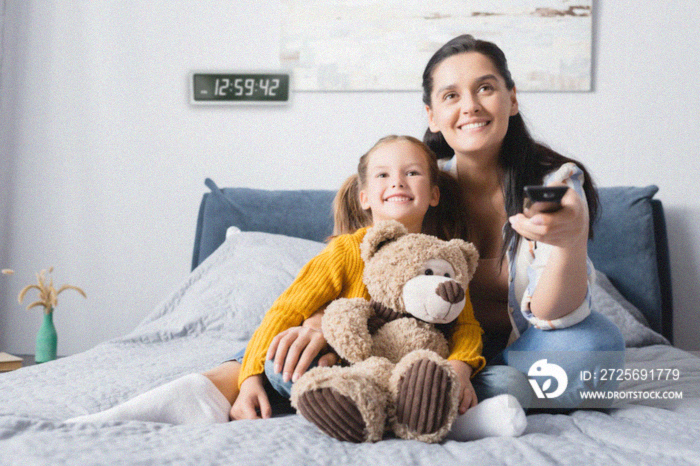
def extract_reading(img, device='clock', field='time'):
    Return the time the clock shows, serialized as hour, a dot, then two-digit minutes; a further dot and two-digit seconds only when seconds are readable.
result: 12.59.42
